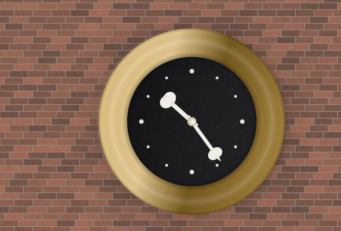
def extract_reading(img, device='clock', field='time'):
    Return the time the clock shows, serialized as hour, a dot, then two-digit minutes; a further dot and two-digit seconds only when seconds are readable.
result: 10.24
